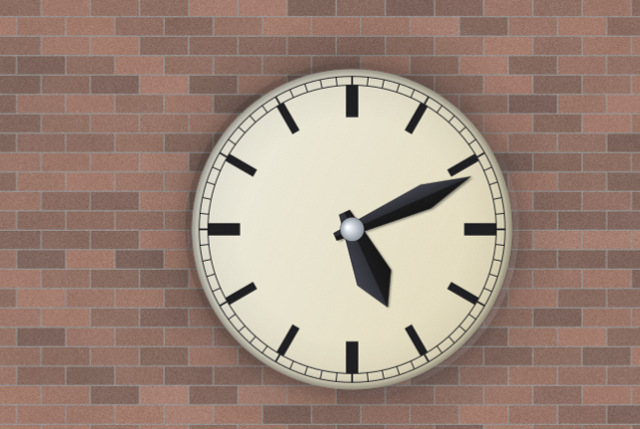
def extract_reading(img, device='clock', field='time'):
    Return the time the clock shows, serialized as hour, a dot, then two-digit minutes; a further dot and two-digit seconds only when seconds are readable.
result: 5.11
